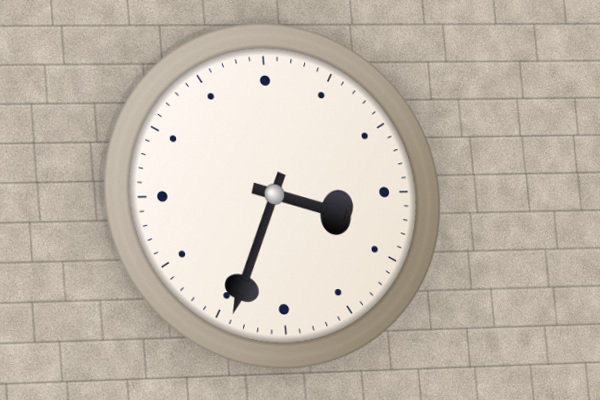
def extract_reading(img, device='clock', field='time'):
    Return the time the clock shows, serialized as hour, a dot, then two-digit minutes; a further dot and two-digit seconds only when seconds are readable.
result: 3.34
